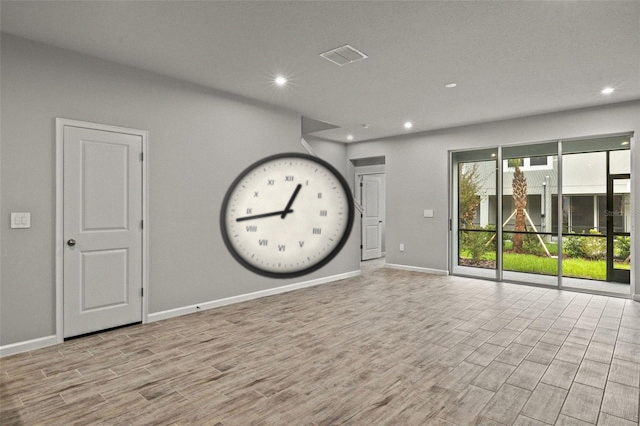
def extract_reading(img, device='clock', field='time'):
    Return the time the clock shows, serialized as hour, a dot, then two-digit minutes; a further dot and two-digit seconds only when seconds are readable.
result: 12.43
